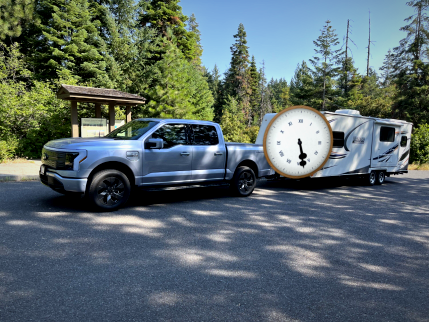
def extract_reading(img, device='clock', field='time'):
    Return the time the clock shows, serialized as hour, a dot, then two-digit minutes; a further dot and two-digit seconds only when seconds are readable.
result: 5.28
